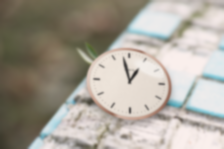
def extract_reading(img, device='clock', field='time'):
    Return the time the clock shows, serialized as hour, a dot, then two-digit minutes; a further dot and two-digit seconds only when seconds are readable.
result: 12.58
